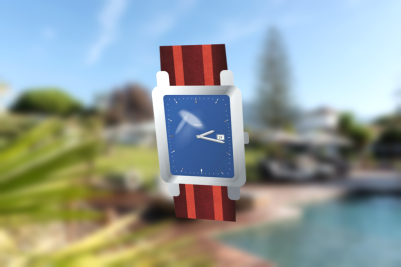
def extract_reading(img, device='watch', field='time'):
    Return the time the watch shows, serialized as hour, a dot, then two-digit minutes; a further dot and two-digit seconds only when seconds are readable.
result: 2.17
